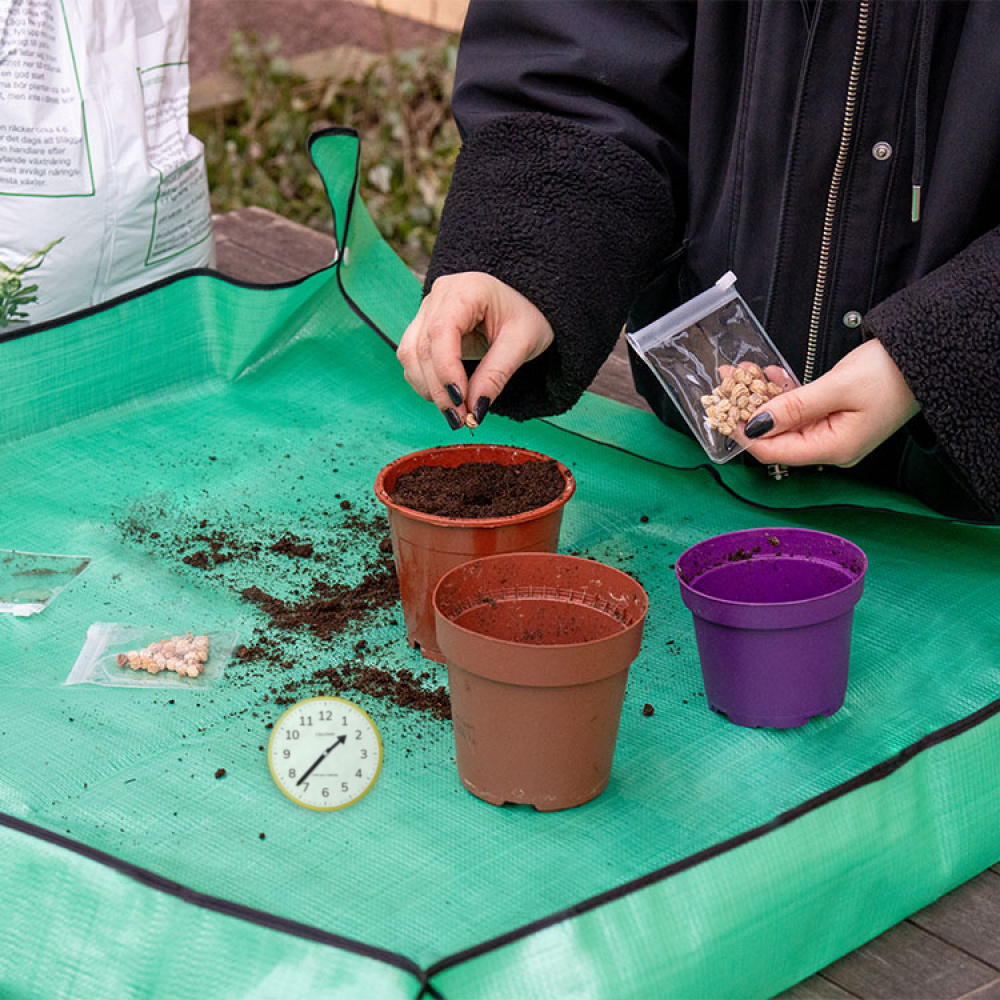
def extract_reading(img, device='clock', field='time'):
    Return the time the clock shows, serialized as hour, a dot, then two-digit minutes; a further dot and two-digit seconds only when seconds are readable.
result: 1.37
